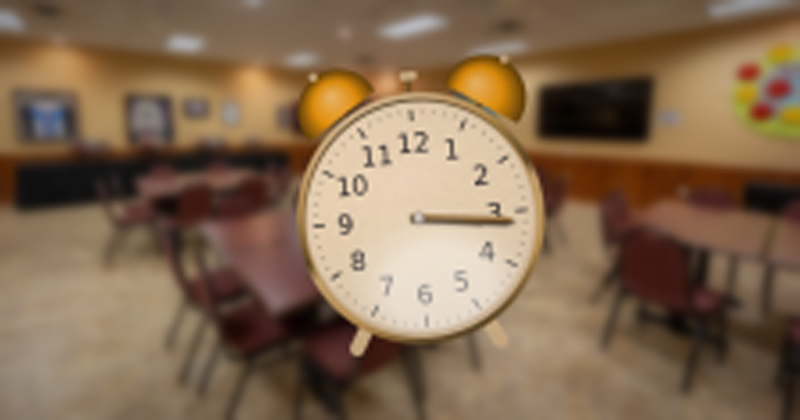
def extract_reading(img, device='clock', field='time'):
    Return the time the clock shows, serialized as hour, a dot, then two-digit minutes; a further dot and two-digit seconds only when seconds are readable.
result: 3.16
